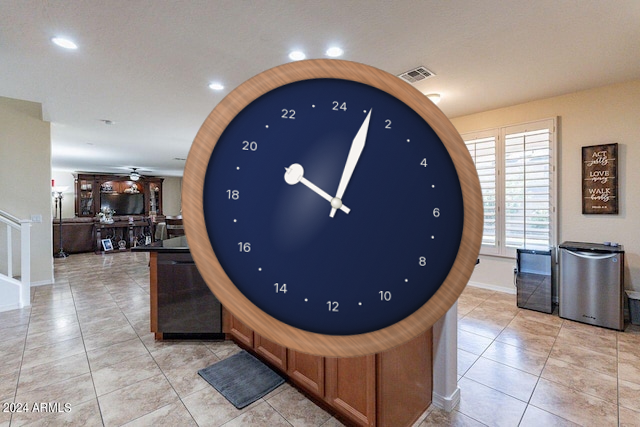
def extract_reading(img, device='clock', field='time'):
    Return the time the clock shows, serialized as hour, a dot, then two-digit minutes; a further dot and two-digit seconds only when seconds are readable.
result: 20.03
